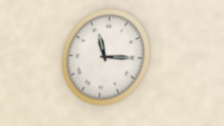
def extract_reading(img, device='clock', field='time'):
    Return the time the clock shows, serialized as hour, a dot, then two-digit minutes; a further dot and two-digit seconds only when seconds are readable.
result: 11.15
